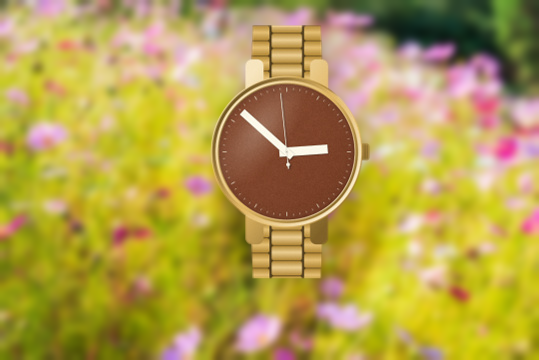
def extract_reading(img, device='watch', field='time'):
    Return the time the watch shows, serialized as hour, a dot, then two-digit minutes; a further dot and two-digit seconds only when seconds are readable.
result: 2.51.59
